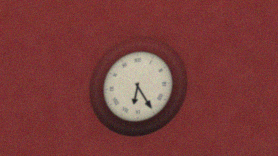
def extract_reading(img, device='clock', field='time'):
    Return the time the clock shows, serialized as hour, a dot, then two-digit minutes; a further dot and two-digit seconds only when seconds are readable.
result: 6.25
